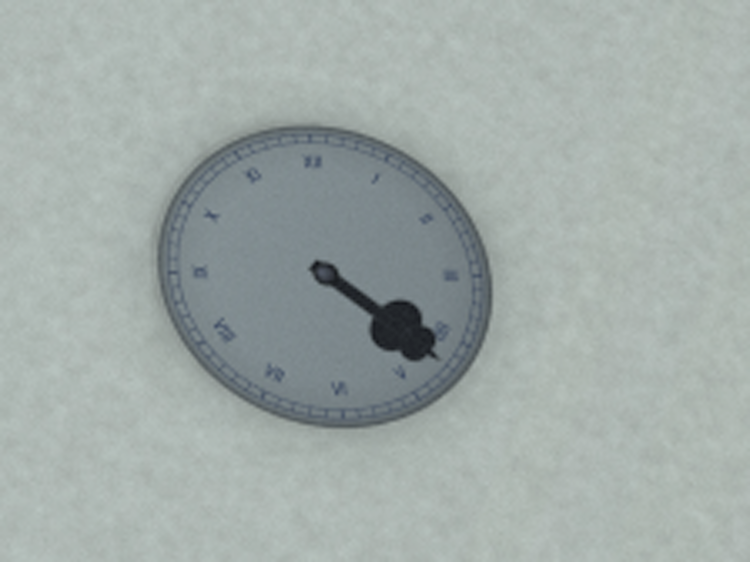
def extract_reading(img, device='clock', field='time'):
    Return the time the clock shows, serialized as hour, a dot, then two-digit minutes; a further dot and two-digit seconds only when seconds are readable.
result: 4.22
